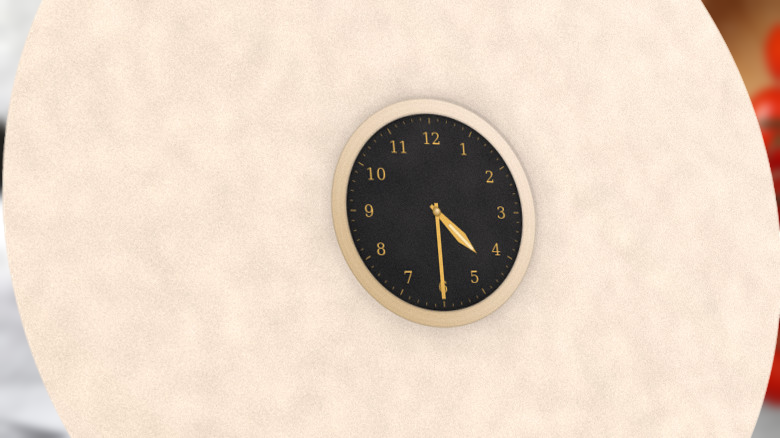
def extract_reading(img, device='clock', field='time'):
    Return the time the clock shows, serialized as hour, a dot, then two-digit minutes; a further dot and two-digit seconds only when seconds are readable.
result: 4.30
